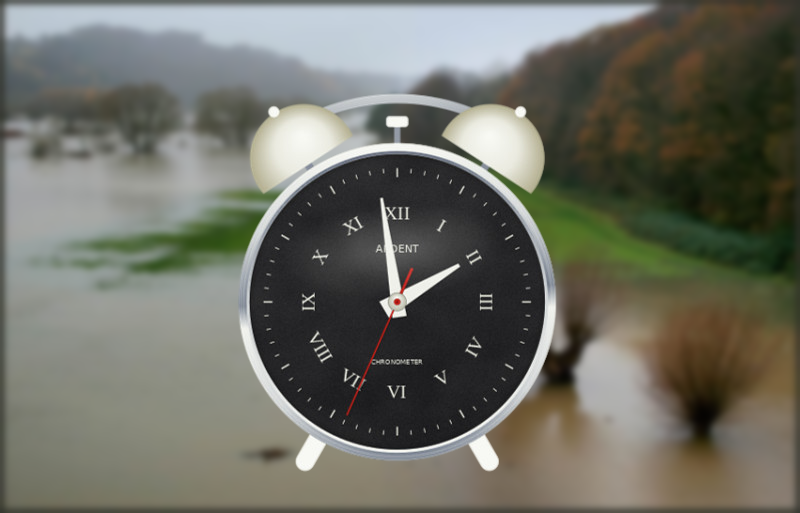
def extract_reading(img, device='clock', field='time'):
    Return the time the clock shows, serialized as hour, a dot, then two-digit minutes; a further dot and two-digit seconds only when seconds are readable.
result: 1.58.34
